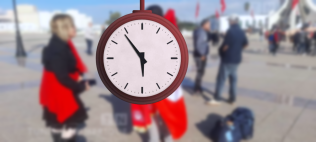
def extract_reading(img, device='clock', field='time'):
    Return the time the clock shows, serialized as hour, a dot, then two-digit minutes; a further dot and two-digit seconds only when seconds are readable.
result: 5.54
